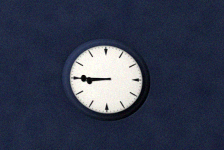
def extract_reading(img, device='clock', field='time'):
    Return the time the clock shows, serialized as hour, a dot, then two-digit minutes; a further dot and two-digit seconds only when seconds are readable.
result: 8.45
